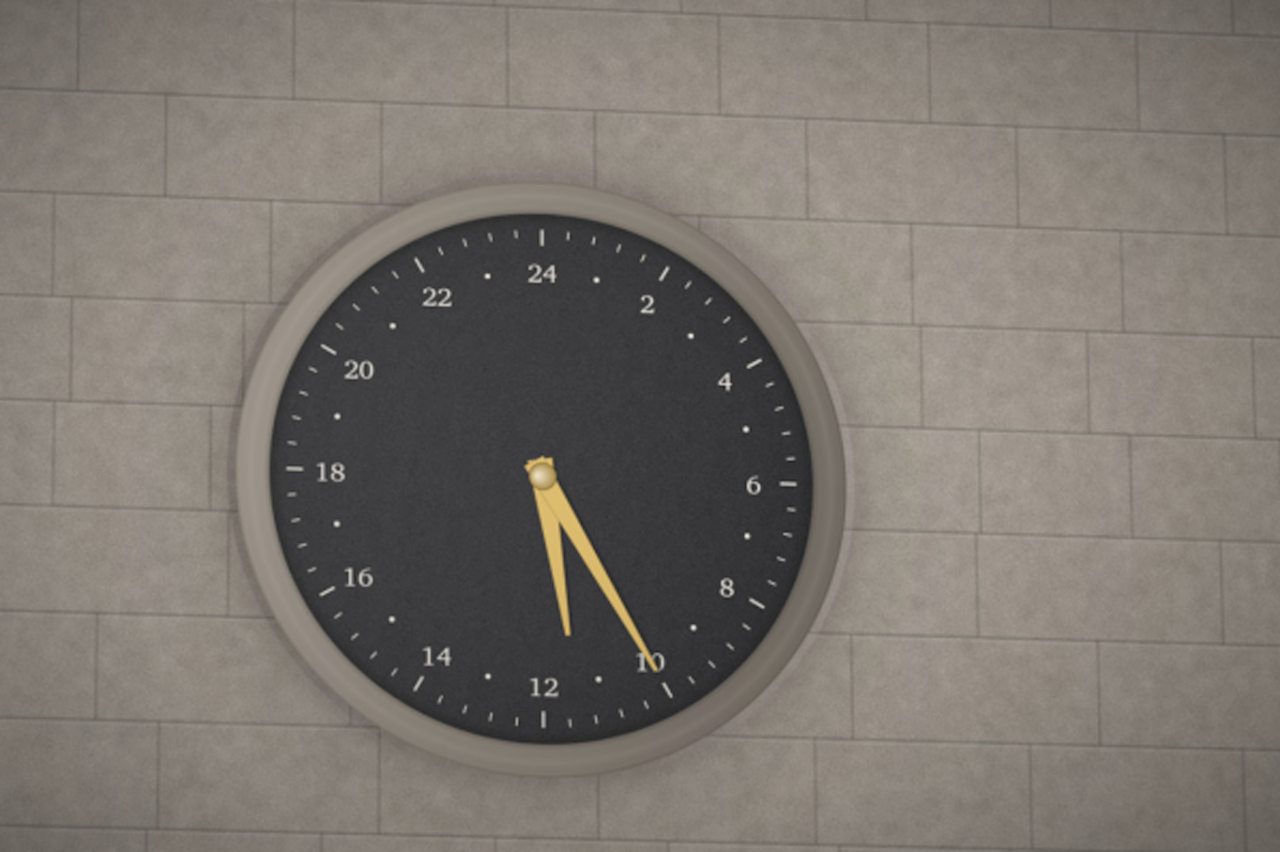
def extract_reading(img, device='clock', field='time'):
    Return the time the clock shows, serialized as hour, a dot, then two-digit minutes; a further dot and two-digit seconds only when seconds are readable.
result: 11.25
